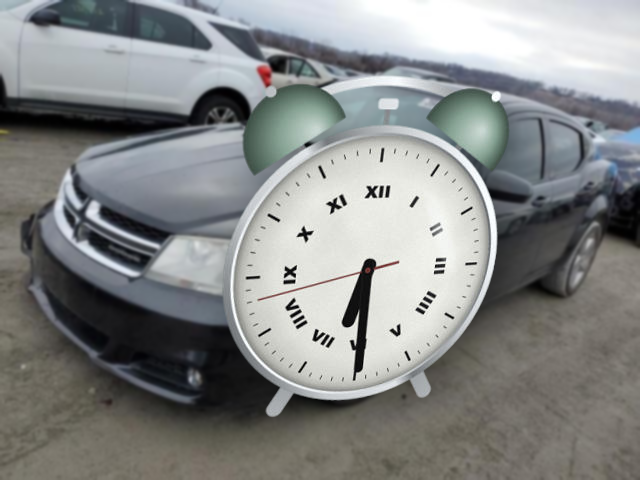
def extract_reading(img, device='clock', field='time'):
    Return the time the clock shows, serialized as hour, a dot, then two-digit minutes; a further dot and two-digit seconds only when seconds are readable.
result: 6.29.43
